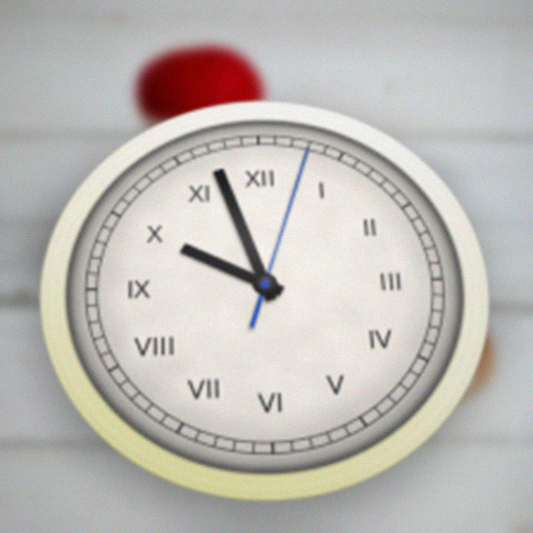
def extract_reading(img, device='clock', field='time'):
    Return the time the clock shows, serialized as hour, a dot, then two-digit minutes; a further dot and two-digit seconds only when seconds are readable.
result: 9.57.03
